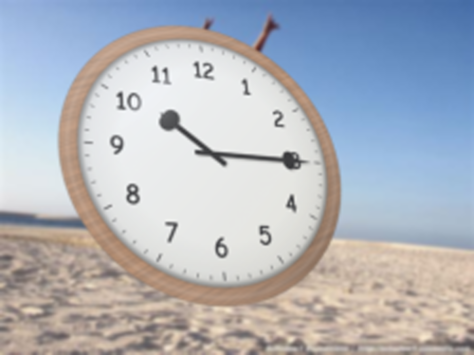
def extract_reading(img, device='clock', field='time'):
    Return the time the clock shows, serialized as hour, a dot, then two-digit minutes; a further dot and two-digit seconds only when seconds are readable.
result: 10.15
